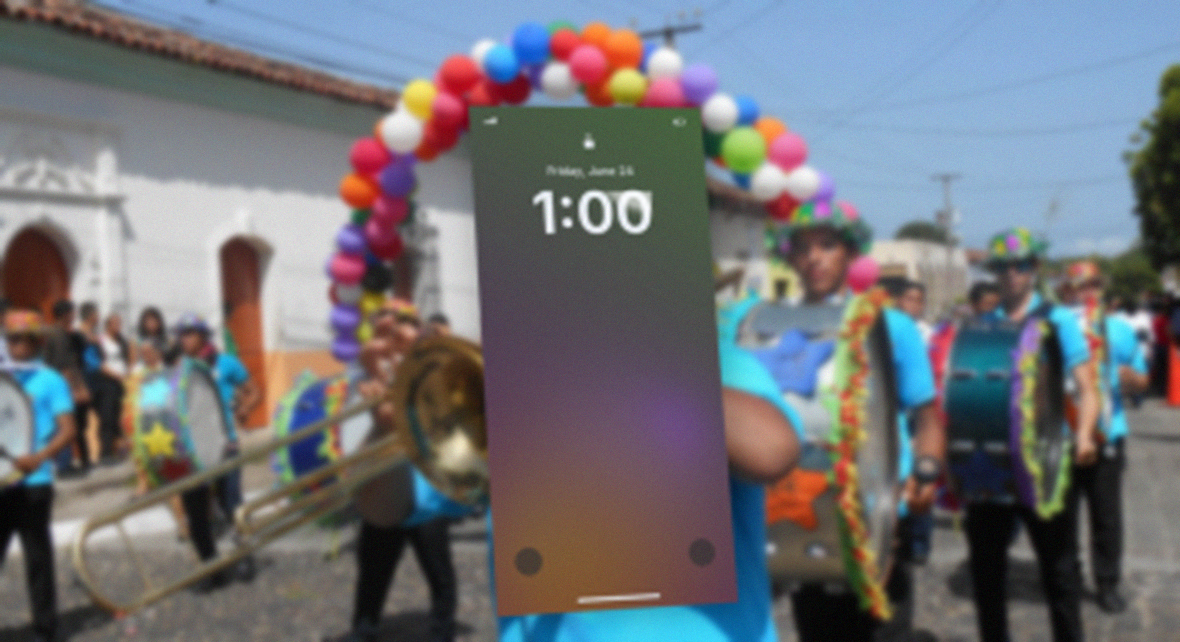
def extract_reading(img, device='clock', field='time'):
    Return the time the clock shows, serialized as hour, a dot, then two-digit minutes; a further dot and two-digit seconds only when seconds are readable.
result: 1.00
